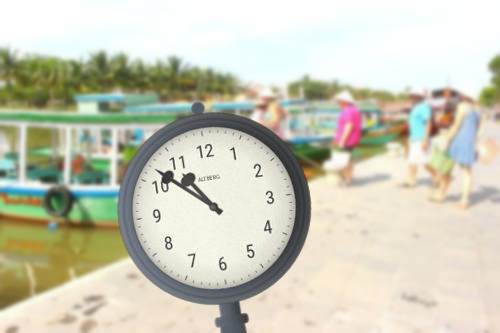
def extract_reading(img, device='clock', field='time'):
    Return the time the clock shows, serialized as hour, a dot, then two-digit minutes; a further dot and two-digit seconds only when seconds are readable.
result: 10.52
